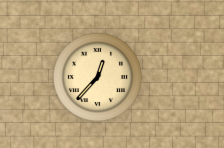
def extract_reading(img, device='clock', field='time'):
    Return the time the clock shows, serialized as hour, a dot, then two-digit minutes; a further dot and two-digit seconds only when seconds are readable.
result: 12.37
